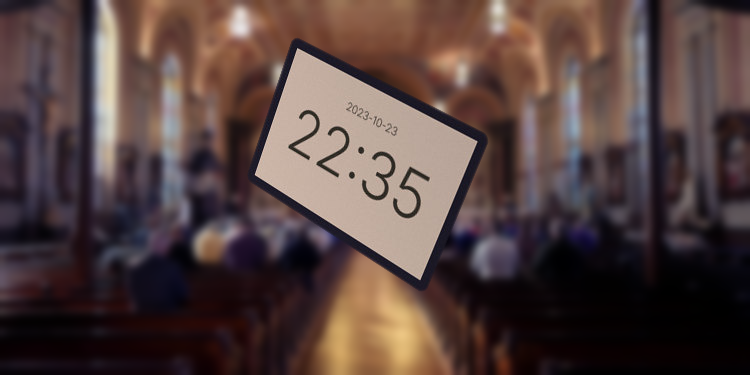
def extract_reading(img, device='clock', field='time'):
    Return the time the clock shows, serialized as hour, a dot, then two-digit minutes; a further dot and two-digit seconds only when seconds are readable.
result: 22.35
